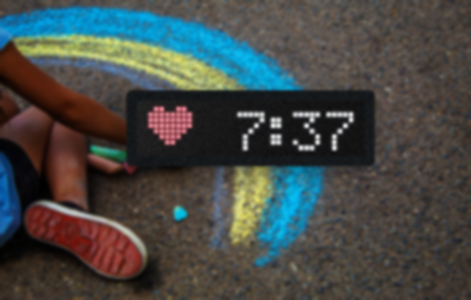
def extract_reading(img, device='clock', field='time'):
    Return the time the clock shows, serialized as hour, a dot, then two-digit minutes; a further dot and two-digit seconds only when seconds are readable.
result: 7.37
